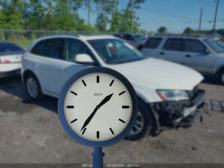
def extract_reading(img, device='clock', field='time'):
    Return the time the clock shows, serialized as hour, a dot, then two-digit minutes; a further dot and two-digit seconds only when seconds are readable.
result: 1.36
